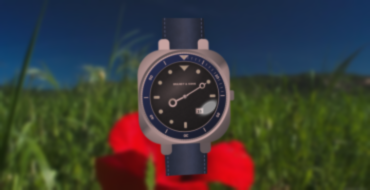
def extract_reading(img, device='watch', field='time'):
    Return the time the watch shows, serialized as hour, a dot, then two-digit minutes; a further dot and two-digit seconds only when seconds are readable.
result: 8.10
